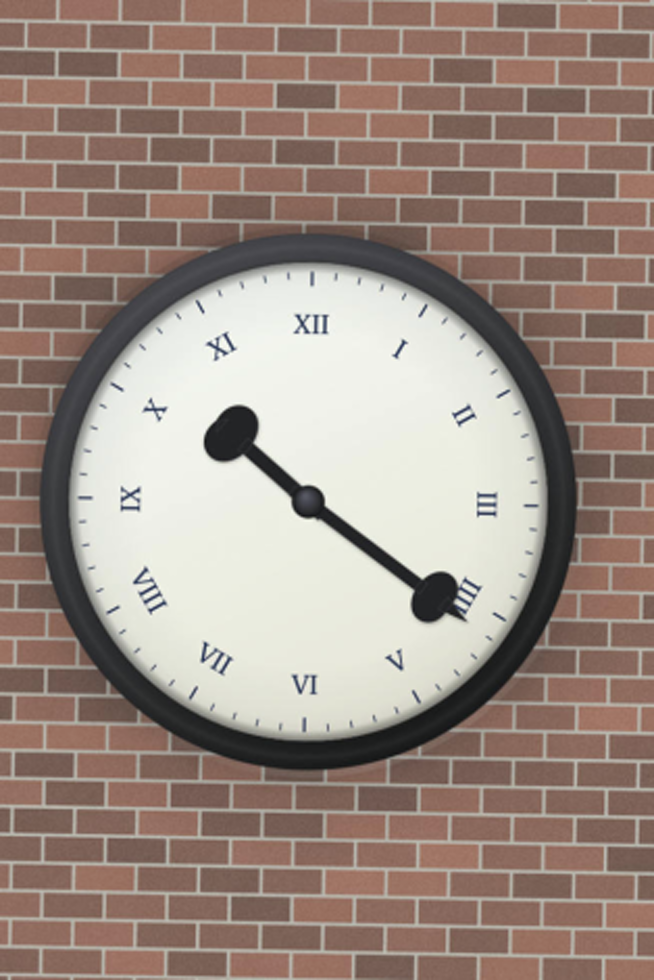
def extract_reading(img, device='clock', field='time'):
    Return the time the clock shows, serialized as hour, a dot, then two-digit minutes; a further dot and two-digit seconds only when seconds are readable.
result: 10.21
